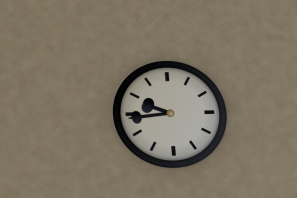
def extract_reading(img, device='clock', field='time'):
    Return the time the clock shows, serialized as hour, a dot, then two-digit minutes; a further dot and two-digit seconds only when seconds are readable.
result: 9.44
